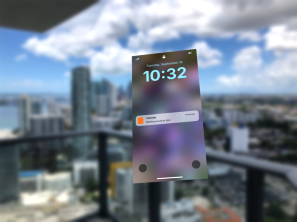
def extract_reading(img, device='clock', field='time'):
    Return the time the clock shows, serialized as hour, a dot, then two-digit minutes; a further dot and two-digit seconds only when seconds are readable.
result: 10.32
